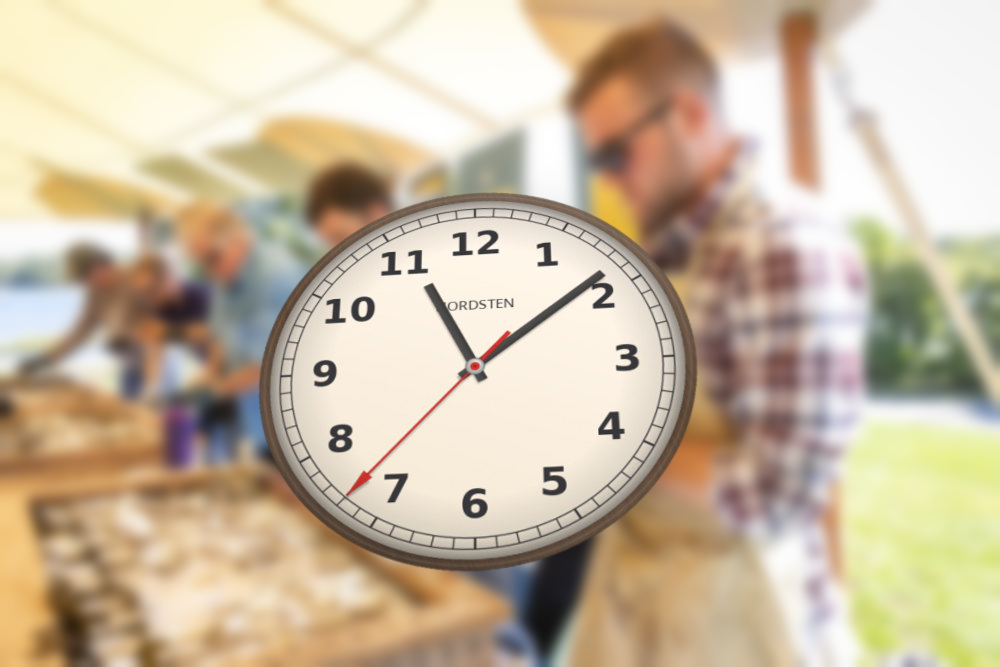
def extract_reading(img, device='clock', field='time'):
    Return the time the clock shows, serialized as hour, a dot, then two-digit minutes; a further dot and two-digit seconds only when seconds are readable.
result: 11.08.37
